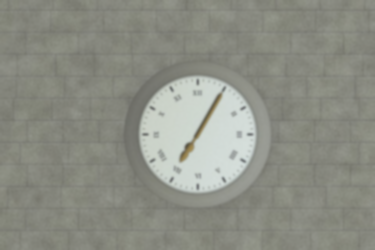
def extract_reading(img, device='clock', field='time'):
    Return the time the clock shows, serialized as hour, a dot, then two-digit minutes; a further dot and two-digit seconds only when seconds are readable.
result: 7.05
